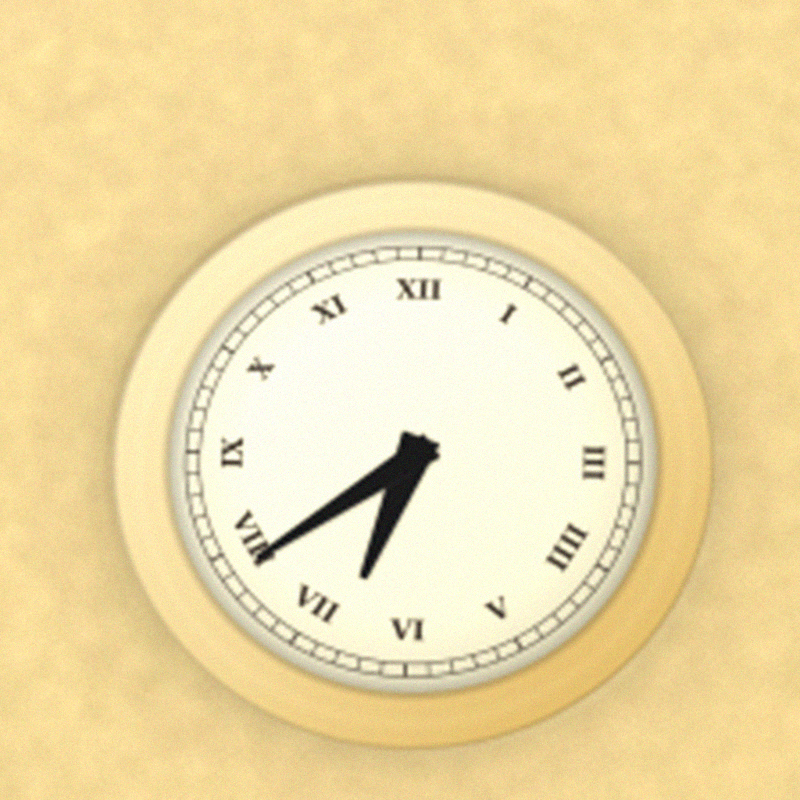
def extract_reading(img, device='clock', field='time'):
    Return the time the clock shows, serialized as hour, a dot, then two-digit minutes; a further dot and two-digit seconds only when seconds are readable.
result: 6.39
